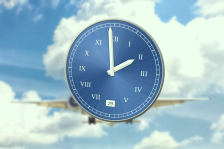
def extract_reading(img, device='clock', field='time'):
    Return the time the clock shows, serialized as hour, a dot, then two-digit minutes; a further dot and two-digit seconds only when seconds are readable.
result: 1.59
